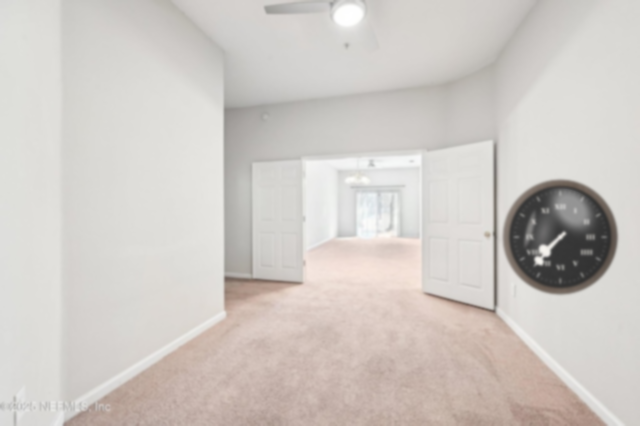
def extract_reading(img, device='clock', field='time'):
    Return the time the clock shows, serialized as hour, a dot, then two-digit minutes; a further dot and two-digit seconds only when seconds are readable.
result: 7.37
